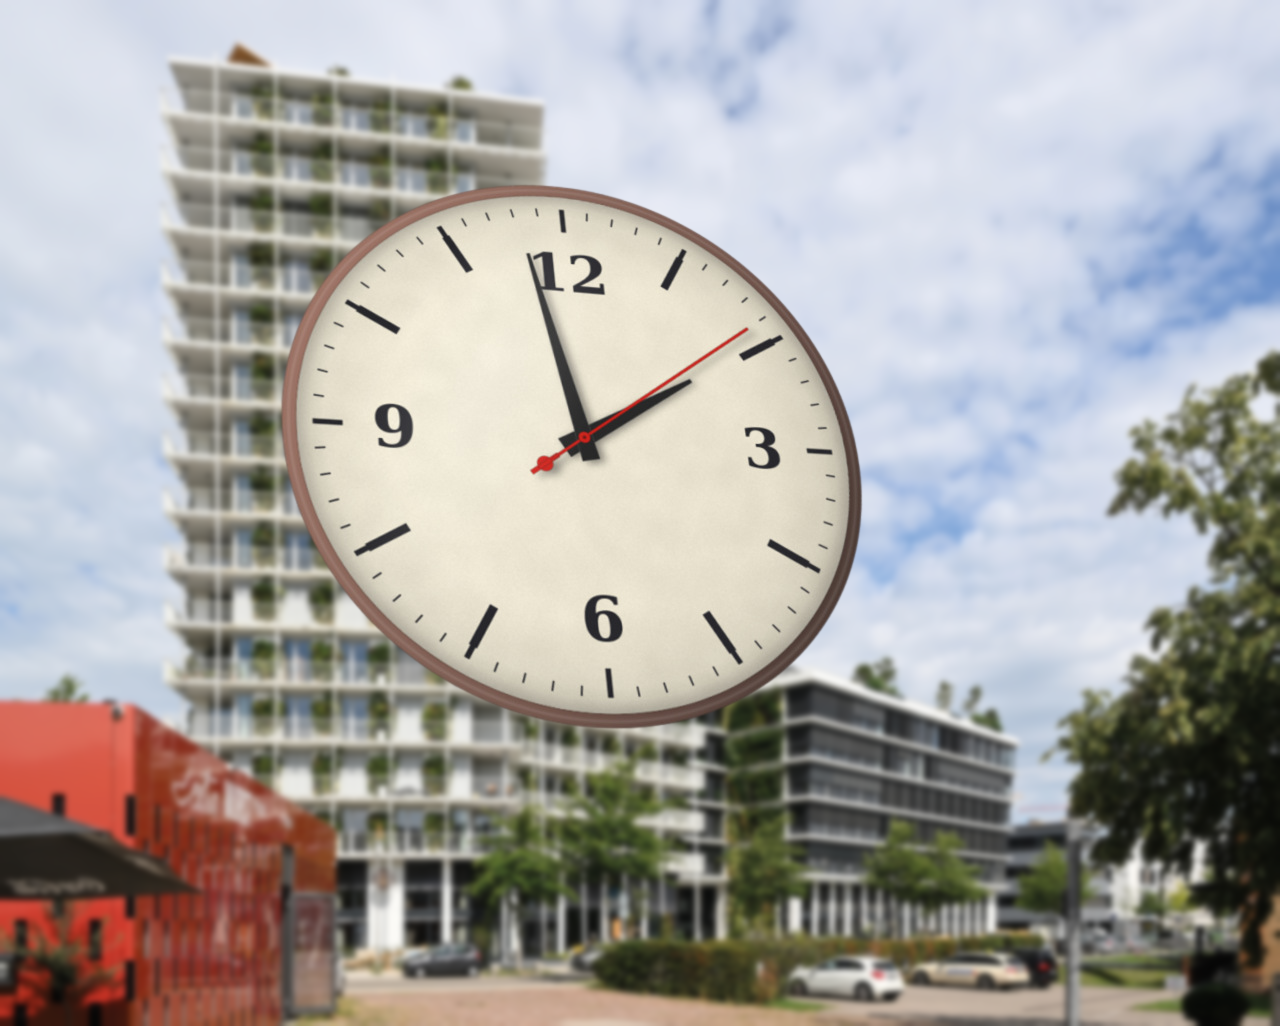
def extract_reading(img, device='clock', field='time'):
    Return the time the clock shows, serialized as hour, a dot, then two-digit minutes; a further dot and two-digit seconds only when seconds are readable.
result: 1.58.09
